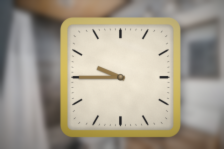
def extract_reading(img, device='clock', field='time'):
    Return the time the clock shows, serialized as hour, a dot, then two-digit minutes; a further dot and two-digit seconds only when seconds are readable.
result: 9.45
